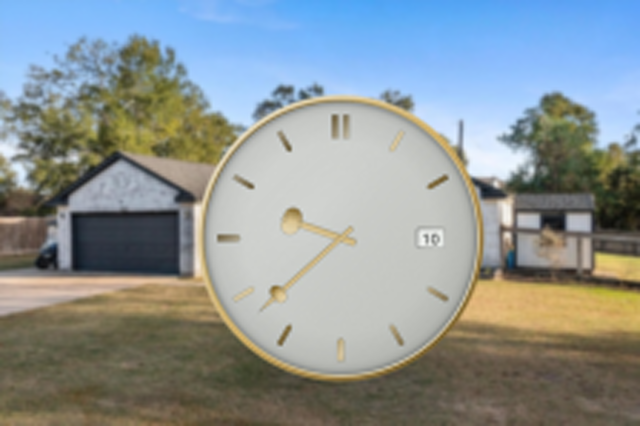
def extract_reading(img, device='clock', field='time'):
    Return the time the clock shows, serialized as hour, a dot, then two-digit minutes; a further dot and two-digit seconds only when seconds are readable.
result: 9.38
